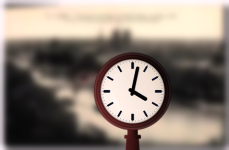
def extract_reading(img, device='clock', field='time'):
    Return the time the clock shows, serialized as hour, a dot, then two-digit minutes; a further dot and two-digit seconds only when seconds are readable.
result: 4.02
